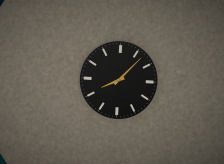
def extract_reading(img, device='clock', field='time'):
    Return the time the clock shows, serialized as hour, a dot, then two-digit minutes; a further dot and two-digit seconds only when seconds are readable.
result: 8.07
